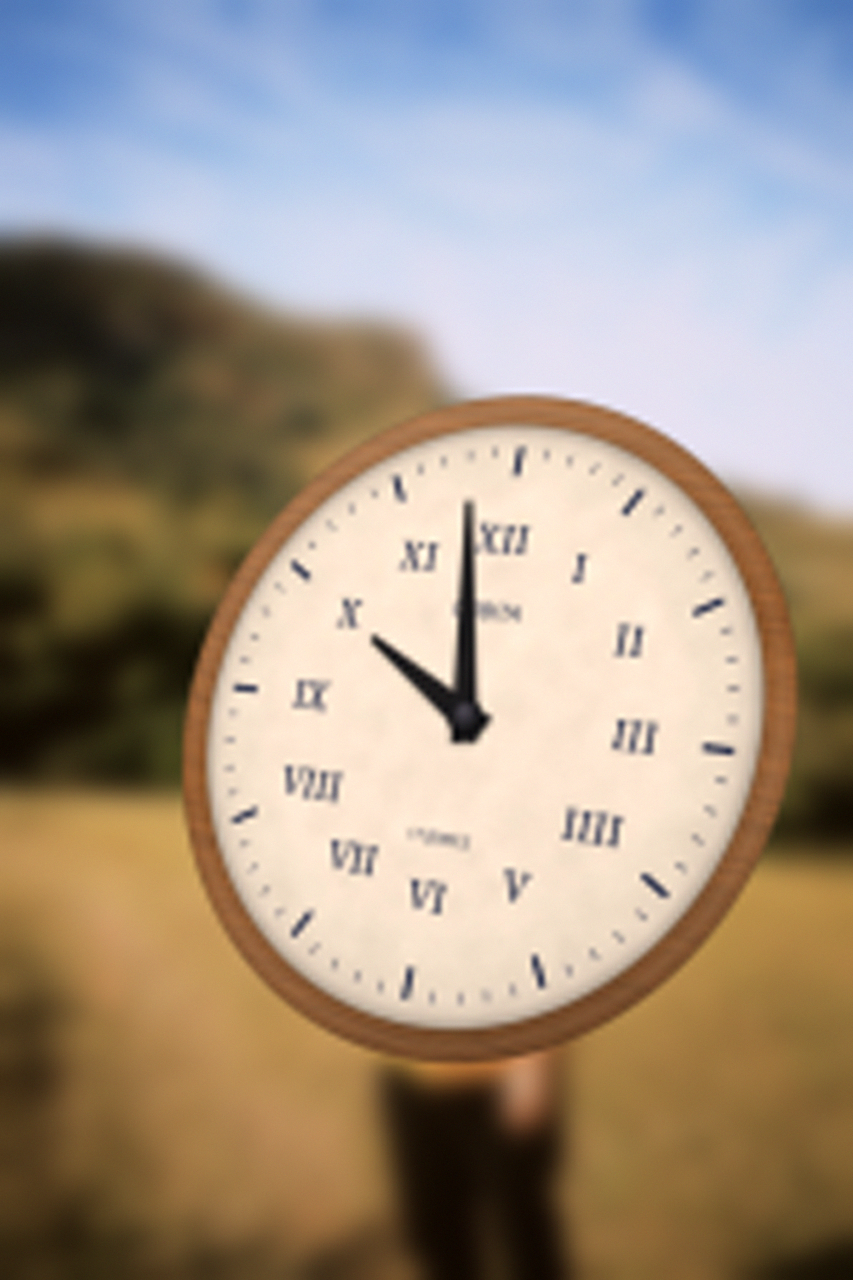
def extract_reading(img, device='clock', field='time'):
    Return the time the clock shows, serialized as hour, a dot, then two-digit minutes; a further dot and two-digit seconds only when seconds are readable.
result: 9.58
